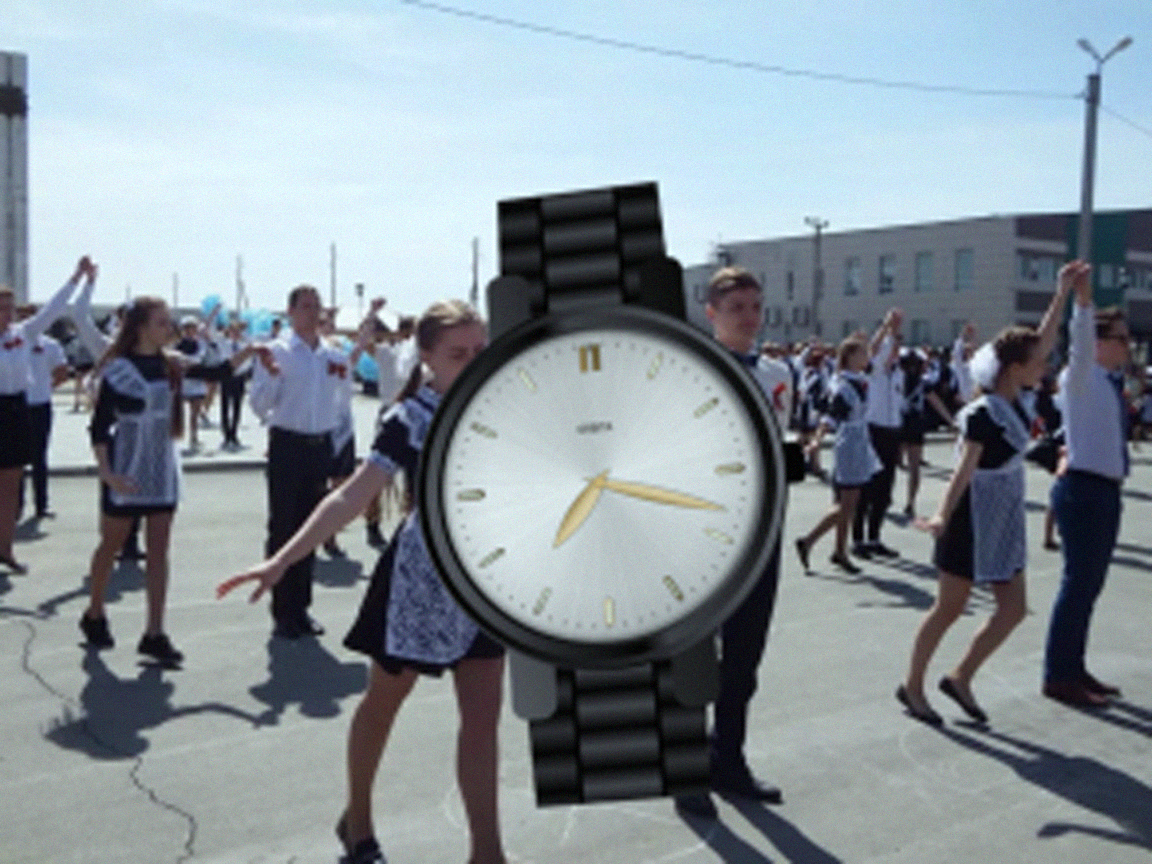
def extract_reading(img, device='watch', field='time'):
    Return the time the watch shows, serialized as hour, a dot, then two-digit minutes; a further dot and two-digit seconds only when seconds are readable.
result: 7.18
